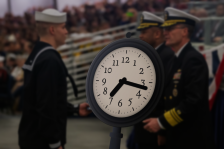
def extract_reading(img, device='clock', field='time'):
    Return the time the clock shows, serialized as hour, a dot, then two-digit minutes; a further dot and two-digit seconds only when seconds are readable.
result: 7.17
